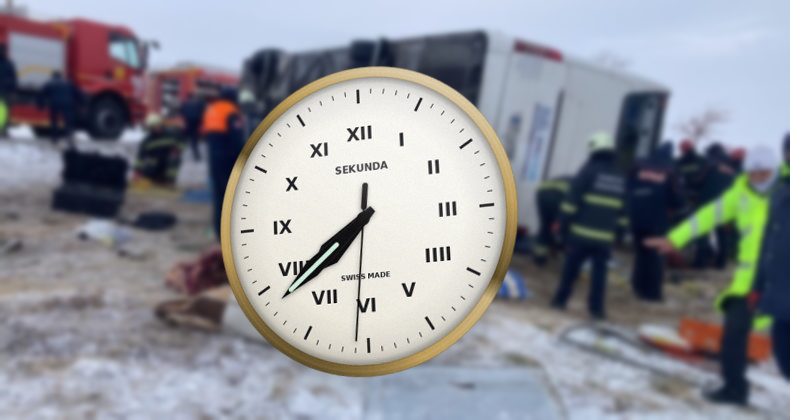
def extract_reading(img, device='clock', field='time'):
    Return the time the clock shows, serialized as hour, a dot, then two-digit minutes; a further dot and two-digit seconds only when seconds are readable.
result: 7.38.31
